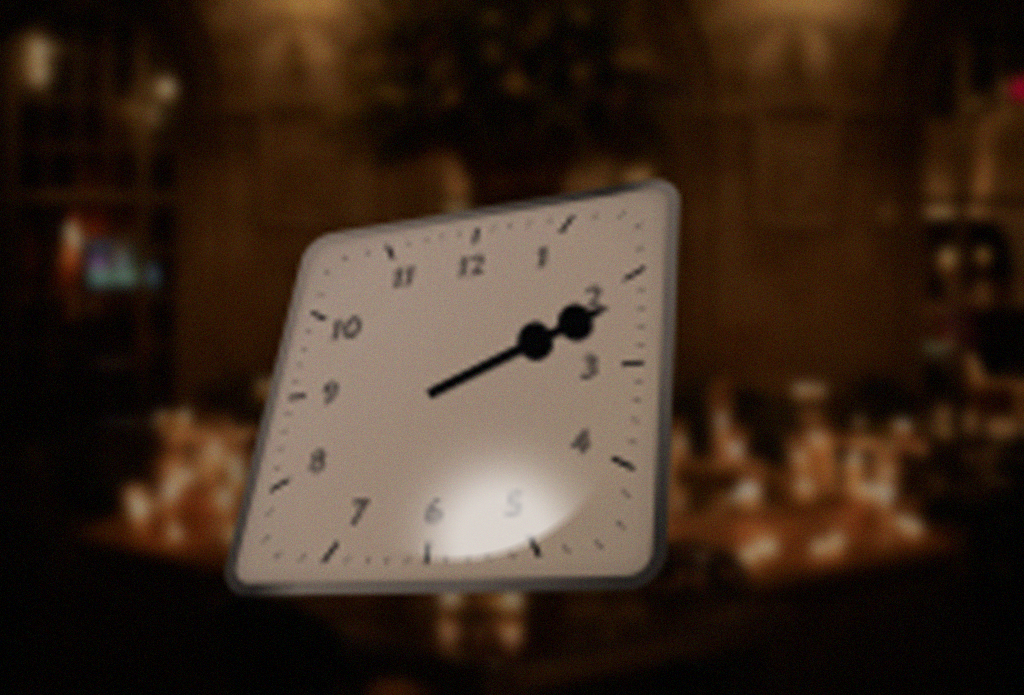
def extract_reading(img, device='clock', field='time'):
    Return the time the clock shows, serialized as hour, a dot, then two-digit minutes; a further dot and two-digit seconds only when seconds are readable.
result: 2.11
